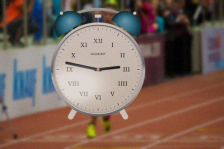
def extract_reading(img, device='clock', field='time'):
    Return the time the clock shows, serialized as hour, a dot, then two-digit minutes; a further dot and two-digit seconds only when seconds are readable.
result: 2.47
